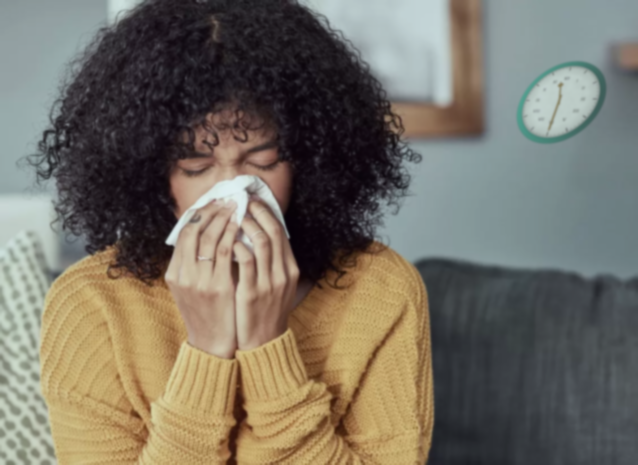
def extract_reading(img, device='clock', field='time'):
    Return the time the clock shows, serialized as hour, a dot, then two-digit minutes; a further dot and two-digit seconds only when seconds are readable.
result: 11.30
